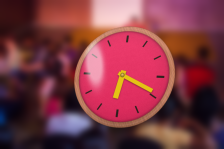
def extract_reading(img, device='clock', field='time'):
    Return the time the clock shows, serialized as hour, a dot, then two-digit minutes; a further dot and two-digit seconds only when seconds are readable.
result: 6.19
